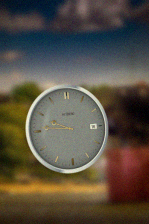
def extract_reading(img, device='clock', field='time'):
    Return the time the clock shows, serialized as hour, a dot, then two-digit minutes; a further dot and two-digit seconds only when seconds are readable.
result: 9.46
